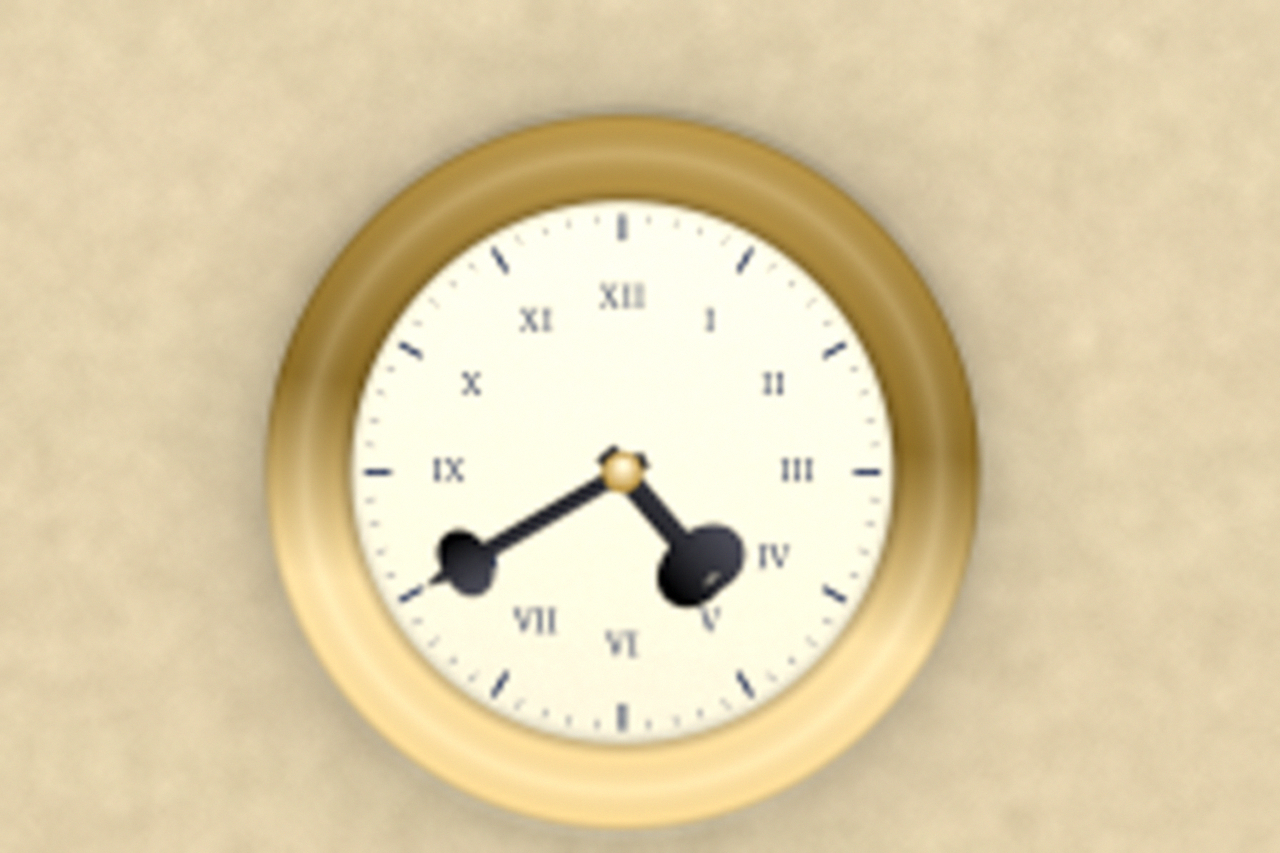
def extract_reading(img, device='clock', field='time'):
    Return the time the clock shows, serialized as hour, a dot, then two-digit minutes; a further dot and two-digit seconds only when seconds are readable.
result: 4.40
